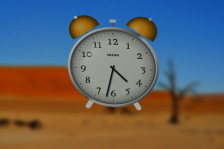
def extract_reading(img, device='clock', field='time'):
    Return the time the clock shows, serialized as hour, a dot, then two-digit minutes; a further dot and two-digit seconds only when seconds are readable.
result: 4.32
